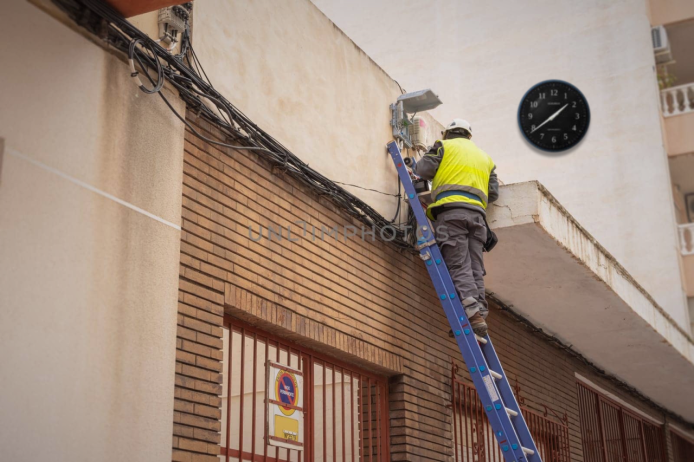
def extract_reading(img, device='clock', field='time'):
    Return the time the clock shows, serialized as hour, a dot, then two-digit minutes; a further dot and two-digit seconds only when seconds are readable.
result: 1.39
